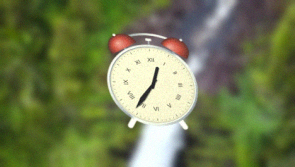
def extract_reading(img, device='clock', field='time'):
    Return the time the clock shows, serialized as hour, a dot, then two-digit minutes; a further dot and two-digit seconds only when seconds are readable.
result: 12.36
